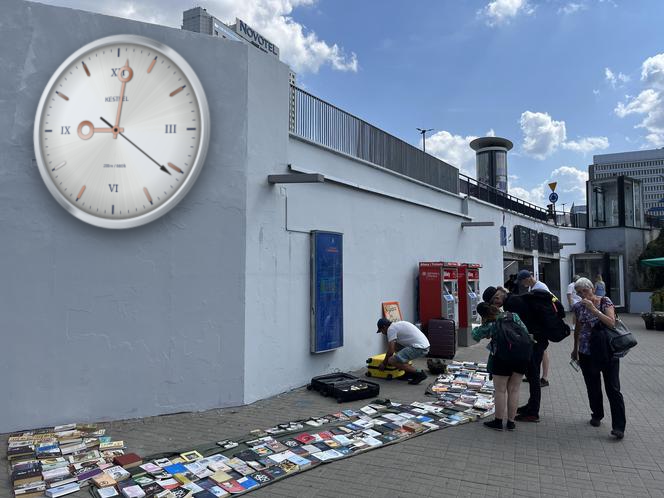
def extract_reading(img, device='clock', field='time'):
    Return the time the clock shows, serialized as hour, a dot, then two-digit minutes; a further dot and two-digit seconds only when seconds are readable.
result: 9.01.21
